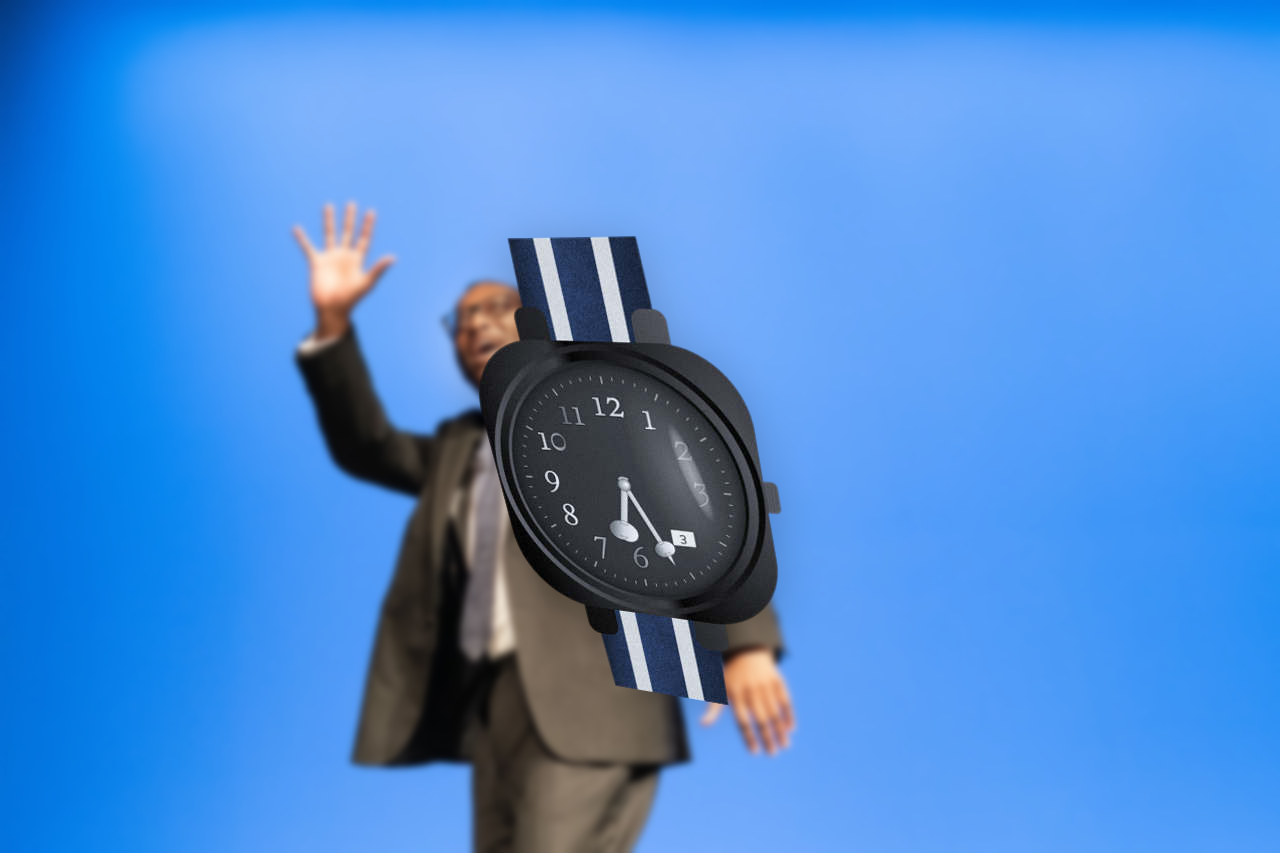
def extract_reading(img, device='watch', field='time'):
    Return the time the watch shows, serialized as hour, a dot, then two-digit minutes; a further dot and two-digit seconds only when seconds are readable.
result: 6.26
